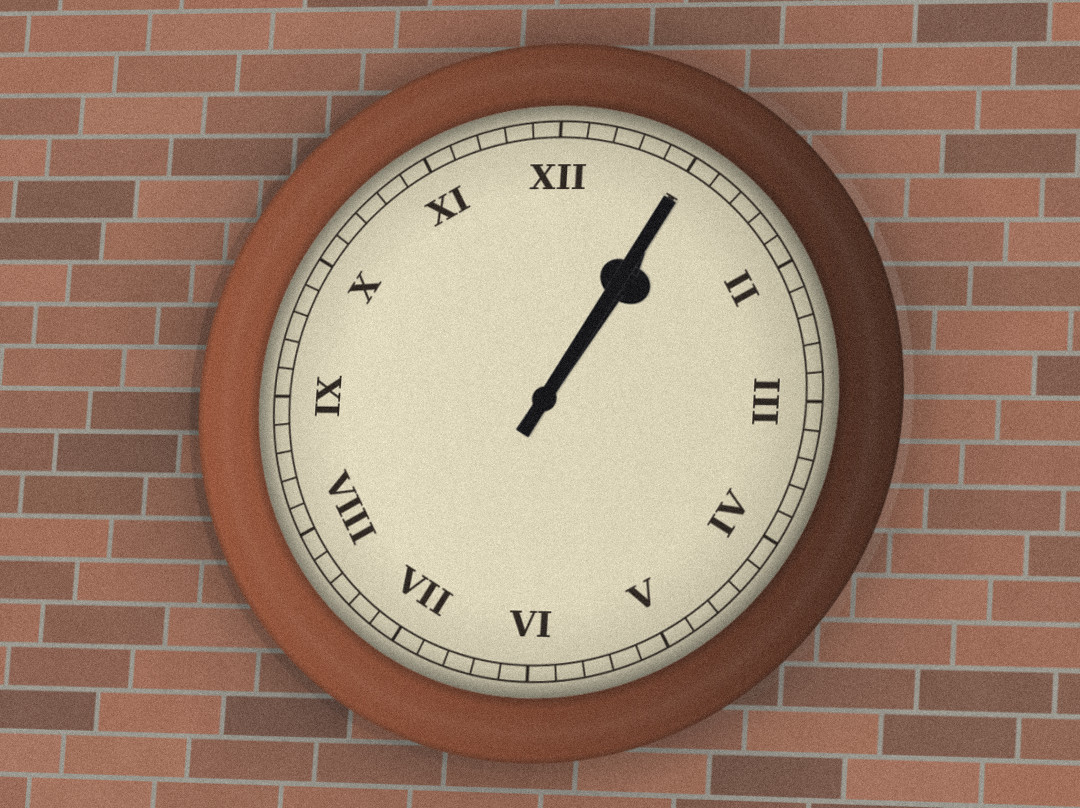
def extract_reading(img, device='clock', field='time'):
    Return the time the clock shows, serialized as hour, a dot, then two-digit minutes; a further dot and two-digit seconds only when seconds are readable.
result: 1.05
